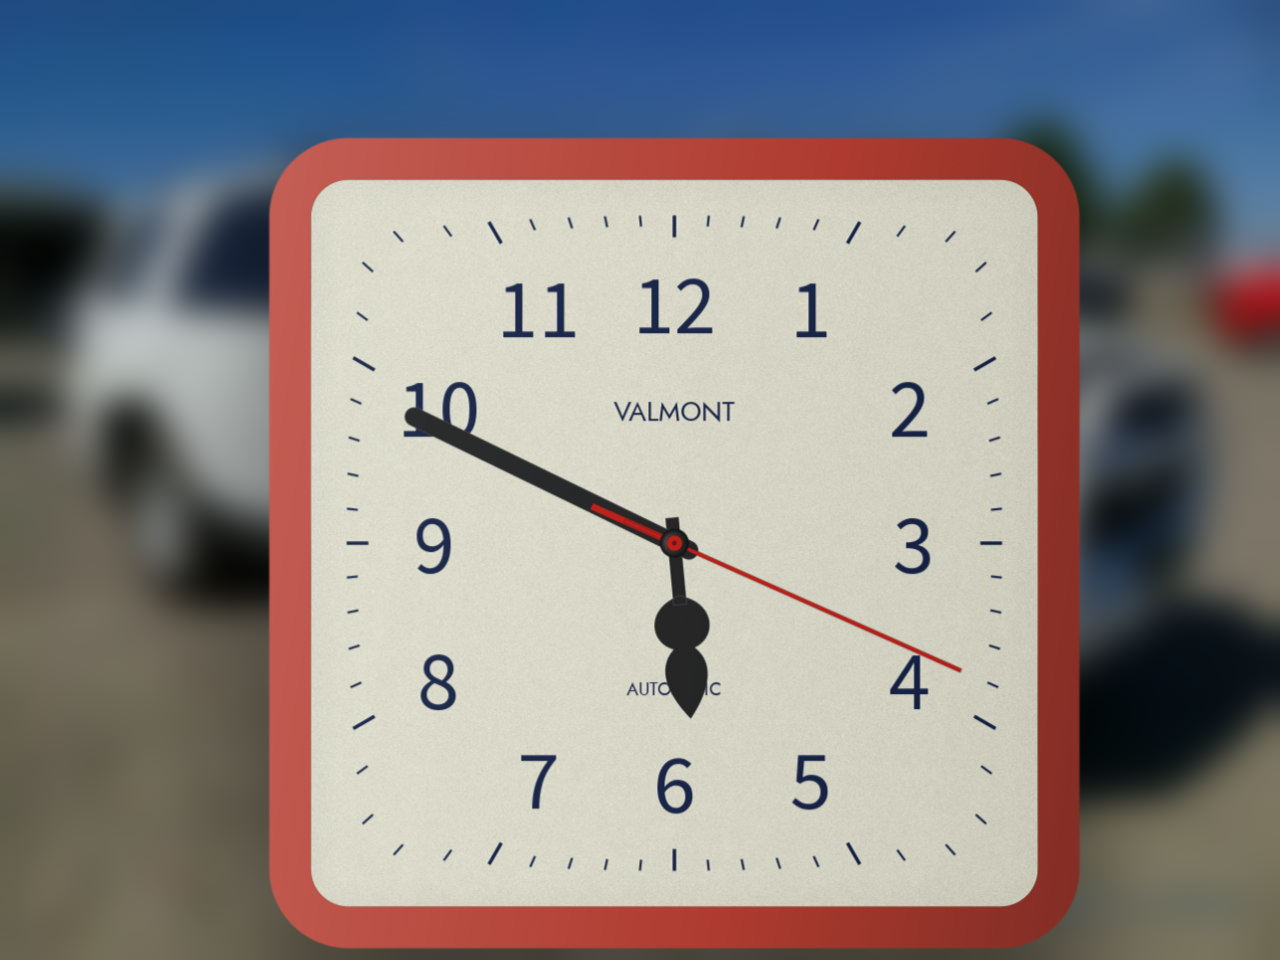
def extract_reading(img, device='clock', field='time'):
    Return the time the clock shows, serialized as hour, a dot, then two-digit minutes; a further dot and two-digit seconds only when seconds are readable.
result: 5.49.19
